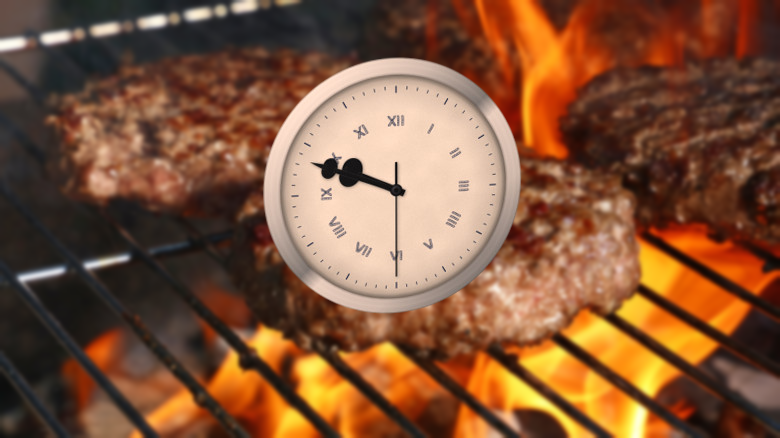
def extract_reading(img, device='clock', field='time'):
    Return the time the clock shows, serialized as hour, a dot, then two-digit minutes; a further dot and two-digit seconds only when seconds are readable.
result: 9.48.30
